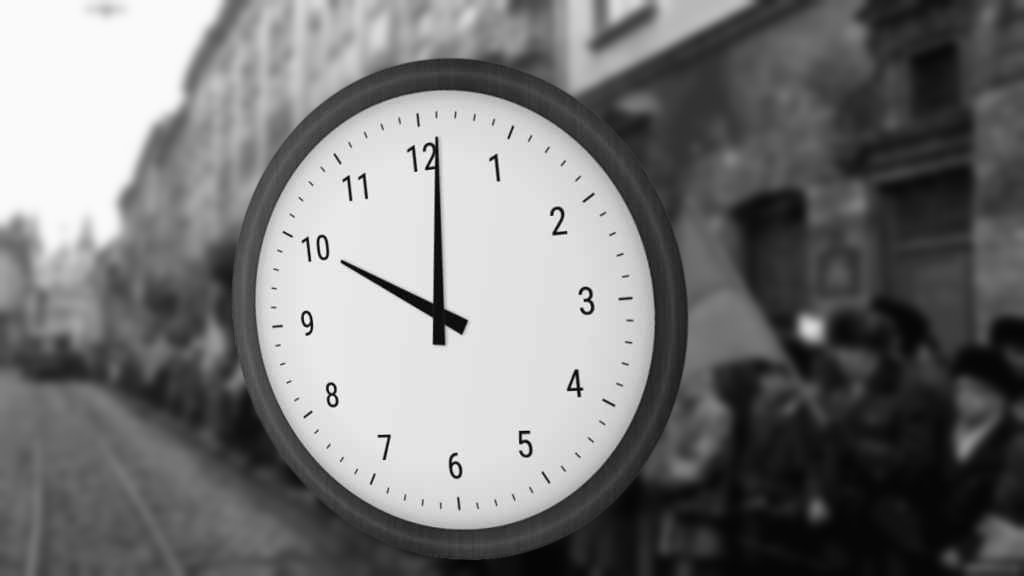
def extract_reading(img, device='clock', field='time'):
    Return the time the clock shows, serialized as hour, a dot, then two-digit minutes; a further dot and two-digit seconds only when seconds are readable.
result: 10.01
